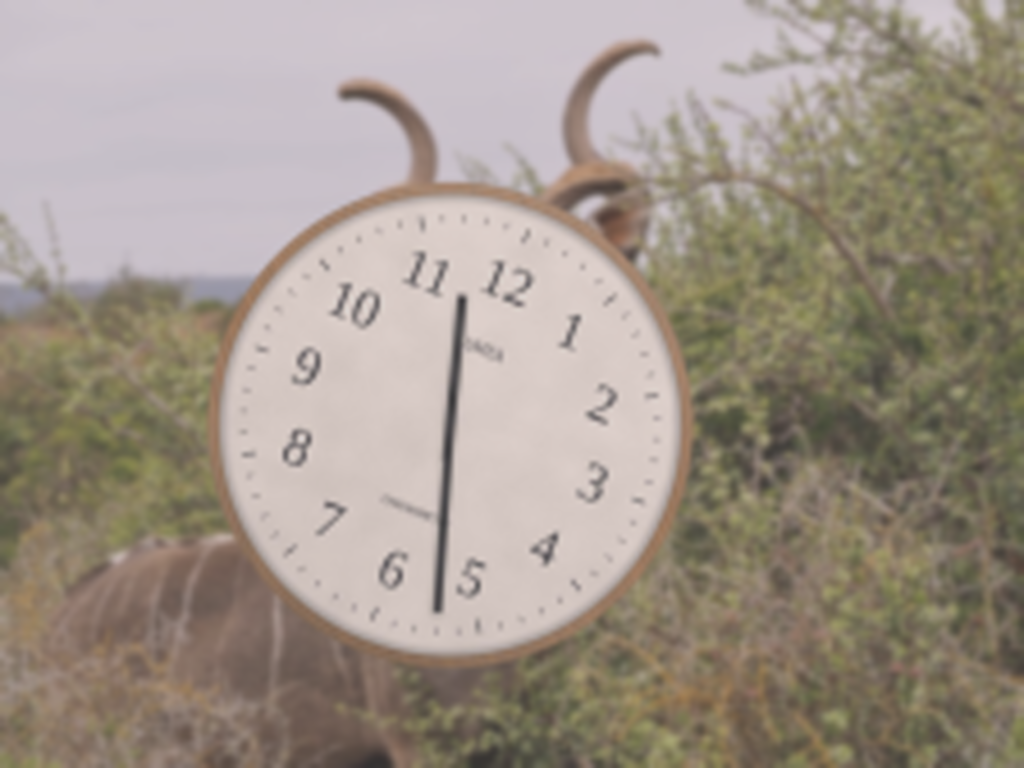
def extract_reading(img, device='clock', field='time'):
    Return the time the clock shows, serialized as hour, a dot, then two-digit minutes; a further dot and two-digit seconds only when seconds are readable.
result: 11.27
